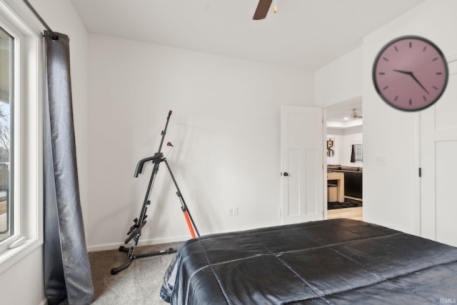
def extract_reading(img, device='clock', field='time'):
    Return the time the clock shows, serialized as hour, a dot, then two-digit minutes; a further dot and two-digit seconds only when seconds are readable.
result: 9.23
